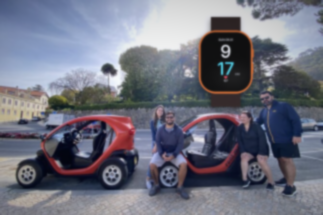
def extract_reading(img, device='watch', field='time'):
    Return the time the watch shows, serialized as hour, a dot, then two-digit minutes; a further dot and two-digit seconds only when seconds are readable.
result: 9.17
